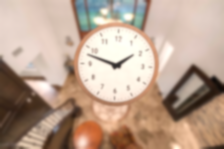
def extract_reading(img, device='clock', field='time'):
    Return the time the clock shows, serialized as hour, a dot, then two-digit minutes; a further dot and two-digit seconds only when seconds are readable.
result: 1.48
